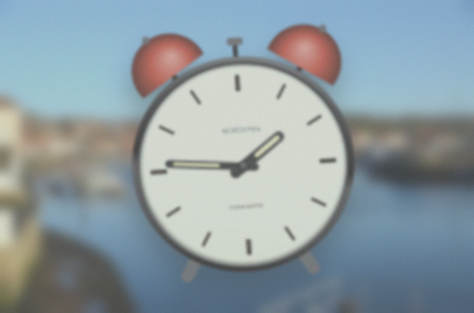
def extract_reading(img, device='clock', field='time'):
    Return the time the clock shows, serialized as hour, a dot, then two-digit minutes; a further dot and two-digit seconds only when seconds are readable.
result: 1.46
